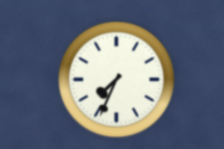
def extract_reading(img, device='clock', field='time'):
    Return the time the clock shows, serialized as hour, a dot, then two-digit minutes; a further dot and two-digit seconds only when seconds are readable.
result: 7.34
